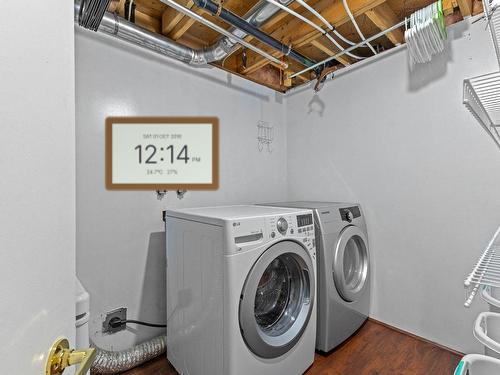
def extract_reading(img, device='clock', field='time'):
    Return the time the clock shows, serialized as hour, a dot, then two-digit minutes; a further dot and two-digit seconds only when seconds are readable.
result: 12.14
